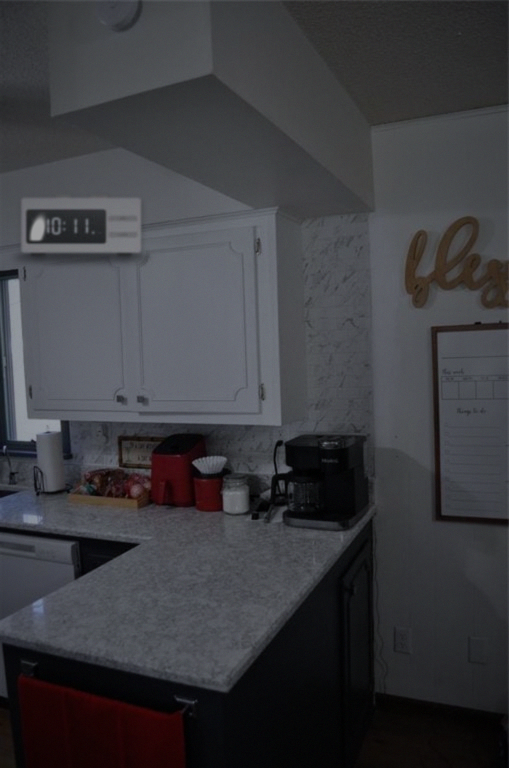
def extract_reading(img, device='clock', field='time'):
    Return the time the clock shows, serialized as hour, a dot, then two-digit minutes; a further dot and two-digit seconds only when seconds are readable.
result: 10.11
